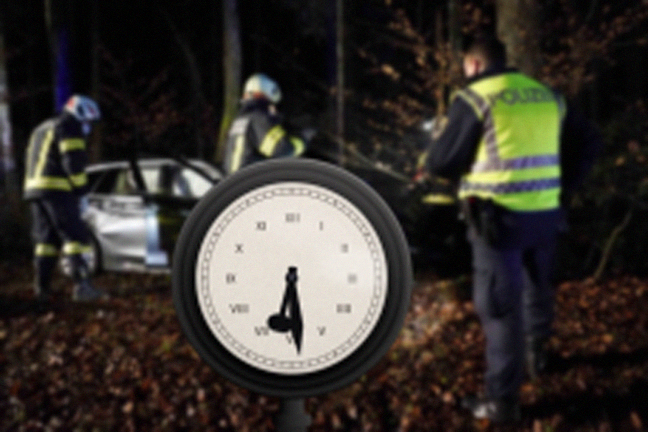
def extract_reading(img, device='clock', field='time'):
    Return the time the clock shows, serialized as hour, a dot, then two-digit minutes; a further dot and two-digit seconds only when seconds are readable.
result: 6.29
